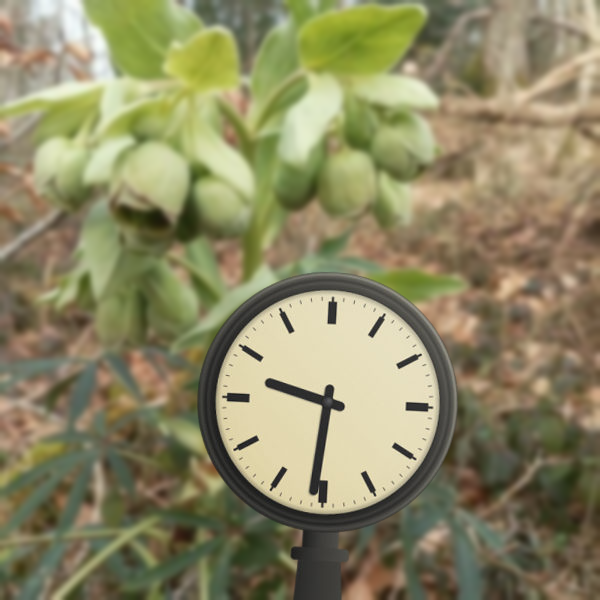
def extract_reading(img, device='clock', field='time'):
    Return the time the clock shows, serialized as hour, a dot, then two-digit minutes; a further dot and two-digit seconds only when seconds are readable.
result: 9.31
